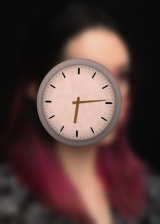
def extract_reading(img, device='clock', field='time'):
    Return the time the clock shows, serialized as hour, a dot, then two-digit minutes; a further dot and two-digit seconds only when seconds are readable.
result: 6.14
